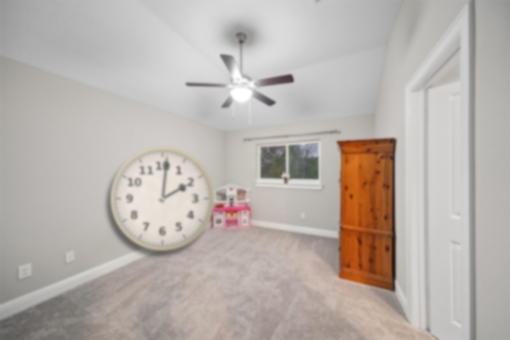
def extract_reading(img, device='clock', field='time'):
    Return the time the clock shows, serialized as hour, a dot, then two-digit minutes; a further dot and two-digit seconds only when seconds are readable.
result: 2.01
